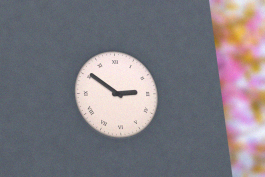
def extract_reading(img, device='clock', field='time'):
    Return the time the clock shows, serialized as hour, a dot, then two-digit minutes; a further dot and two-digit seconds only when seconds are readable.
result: 2.51
